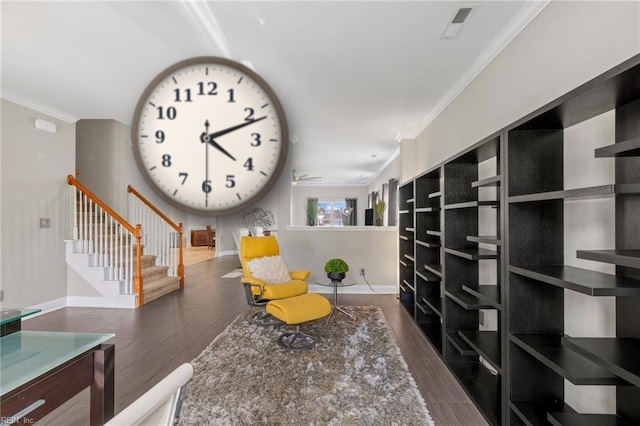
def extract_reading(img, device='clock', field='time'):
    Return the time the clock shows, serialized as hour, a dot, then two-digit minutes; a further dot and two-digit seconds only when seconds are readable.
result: 4.11.30
